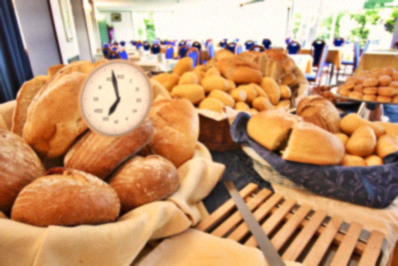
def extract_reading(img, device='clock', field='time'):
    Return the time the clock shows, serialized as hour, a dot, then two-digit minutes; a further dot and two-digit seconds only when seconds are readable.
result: 6.57
